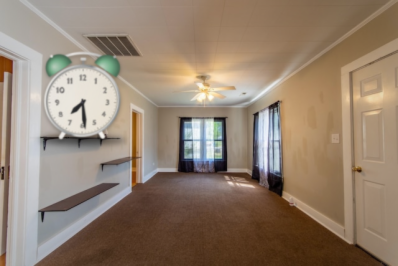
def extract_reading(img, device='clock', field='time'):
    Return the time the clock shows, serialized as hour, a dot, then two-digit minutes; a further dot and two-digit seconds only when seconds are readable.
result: 7.29
